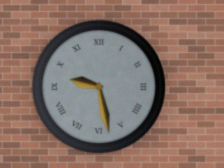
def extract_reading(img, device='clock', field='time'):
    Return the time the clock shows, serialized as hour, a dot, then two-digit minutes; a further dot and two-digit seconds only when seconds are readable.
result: 9.28
